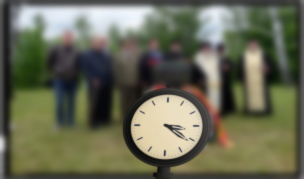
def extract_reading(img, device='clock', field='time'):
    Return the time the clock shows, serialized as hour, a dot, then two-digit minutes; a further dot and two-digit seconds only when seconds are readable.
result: 3.21
